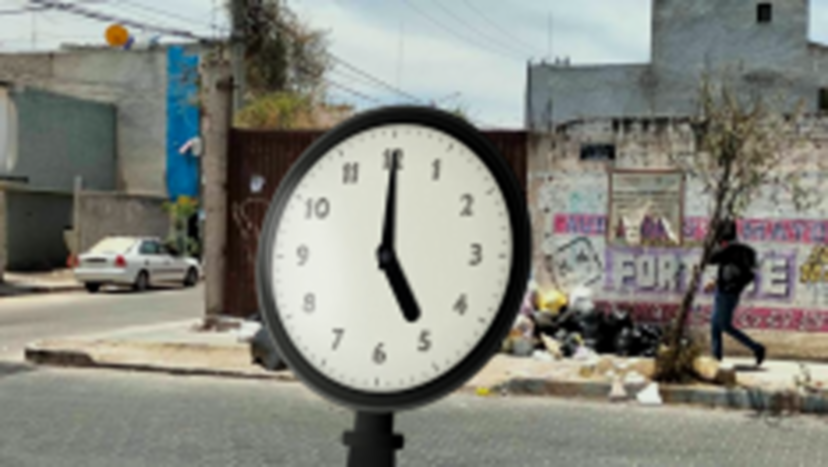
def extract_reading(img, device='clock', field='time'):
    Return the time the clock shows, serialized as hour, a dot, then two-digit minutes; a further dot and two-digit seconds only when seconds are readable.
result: 5.00
